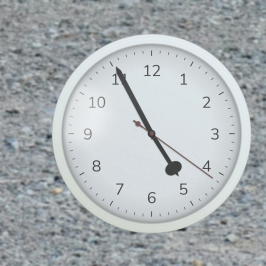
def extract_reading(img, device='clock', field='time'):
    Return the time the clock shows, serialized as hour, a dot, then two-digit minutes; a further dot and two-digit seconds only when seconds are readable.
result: 4.55.21
